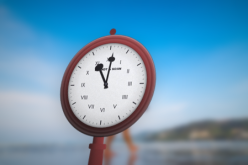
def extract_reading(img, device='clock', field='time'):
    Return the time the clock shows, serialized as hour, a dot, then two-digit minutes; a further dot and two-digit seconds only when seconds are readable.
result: 11.01
